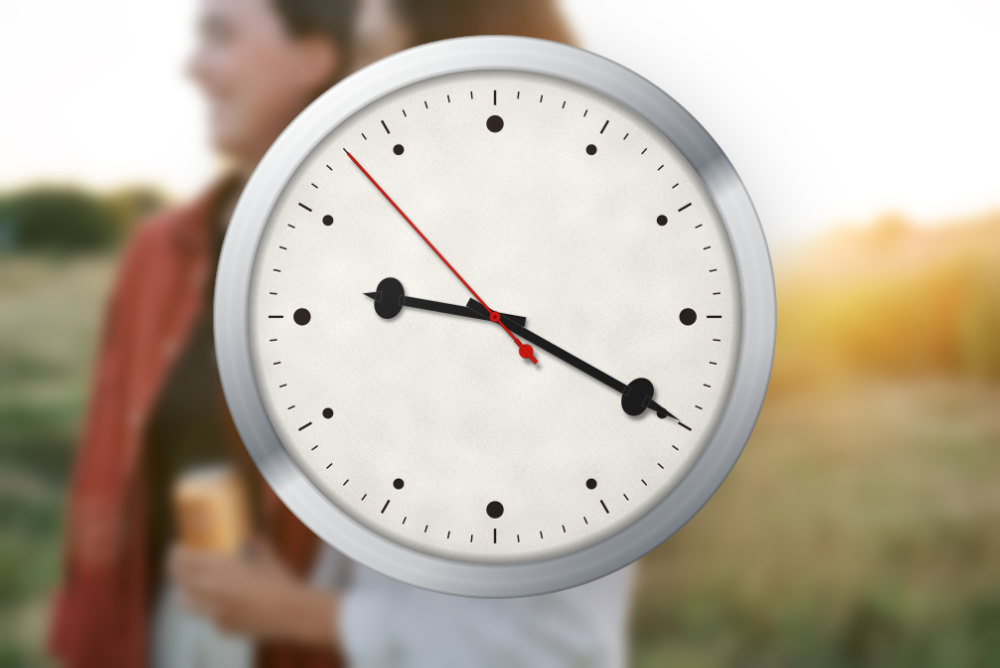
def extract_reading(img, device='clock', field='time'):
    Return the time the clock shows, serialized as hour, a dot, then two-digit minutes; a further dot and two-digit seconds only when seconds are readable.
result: 9.19.53
